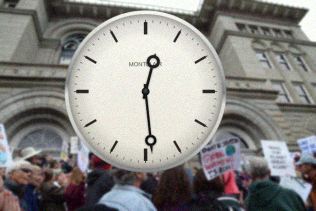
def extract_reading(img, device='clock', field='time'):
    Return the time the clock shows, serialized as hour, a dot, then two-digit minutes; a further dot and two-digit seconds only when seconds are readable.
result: 12.29
